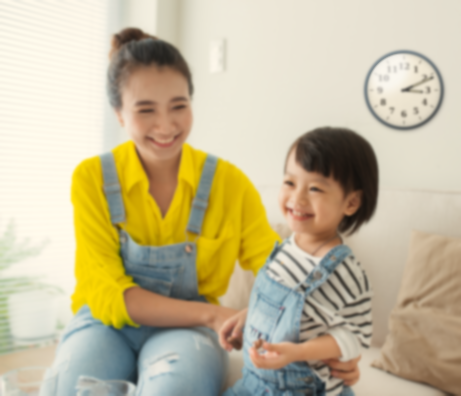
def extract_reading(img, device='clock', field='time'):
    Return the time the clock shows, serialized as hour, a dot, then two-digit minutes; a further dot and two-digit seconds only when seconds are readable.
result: 3.11
